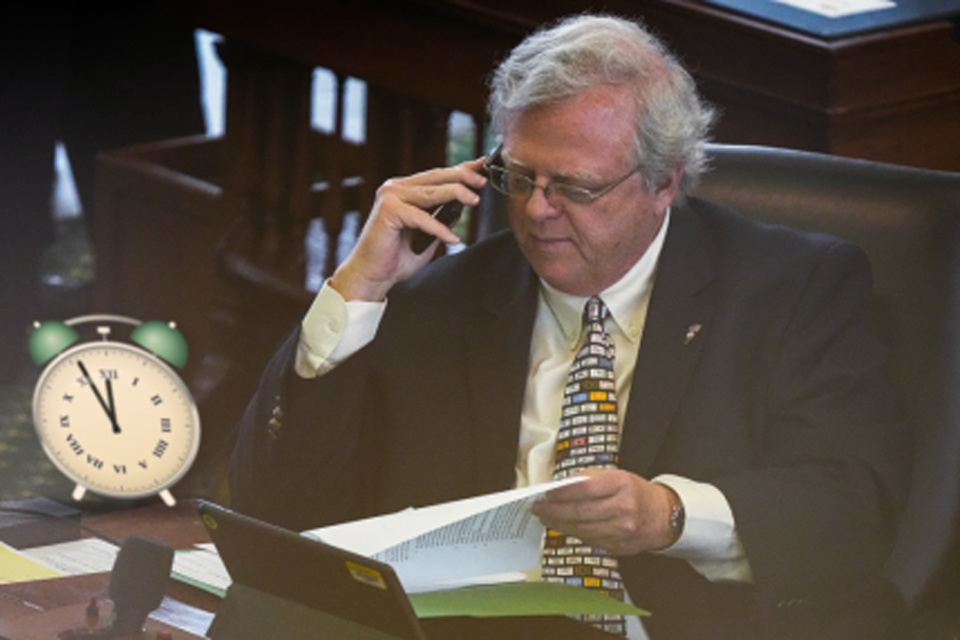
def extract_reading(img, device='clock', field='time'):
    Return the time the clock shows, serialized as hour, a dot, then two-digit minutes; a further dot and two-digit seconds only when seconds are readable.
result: 11.56
